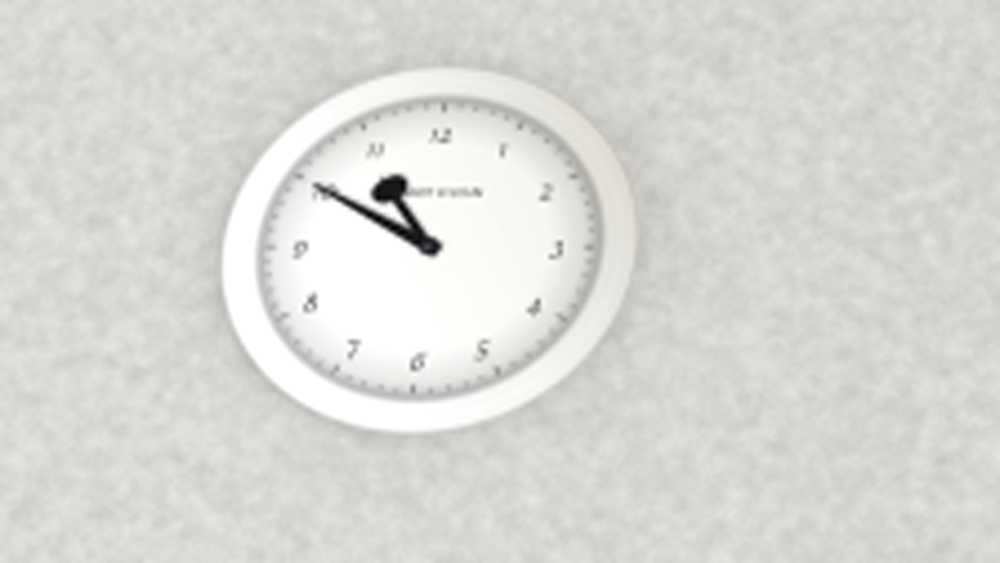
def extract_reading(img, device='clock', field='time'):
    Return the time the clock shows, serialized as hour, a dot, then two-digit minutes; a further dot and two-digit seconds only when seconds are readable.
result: 10.50
